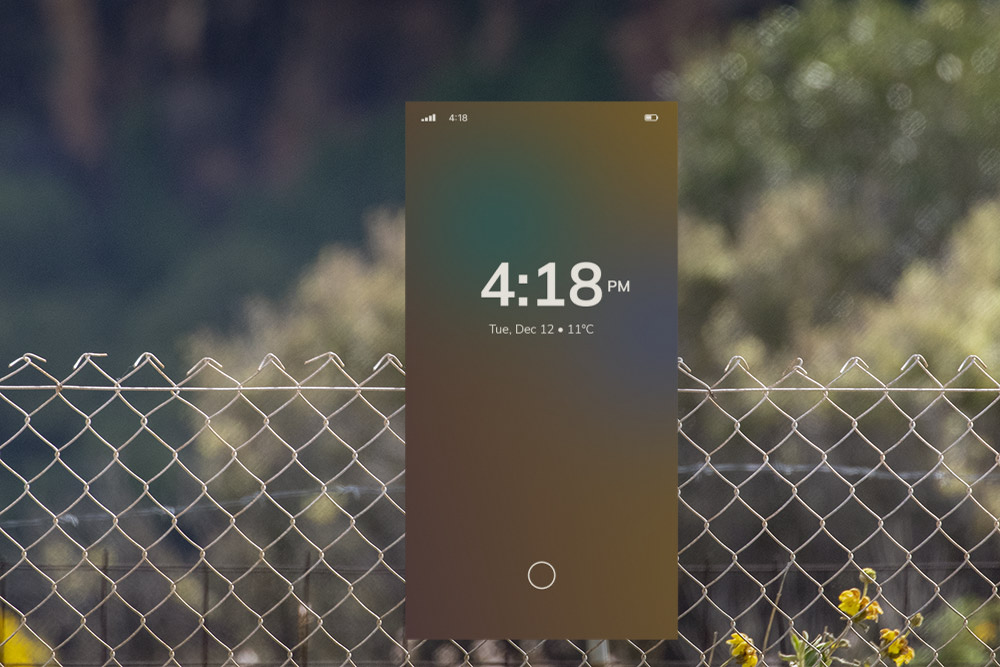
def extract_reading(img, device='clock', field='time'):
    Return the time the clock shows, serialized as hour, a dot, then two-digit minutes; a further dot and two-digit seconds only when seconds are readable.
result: 4.18
